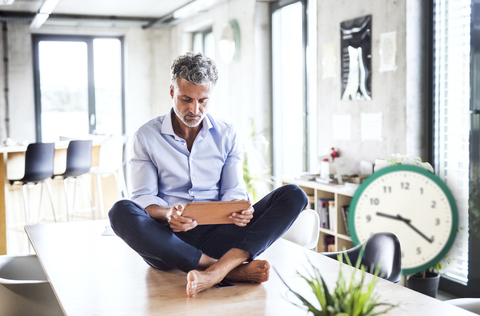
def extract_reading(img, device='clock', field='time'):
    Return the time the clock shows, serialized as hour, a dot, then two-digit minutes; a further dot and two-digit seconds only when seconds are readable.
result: 9.21
